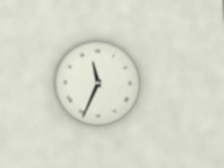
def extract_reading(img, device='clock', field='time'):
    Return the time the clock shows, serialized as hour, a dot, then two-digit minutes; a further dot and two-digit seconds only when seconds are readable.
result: 11.34
